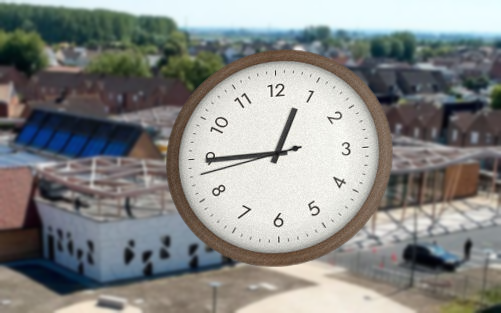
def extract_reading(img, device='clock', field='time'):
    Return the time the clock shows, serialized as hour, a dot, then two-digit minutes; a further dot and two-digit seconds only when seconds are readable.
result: 12.44.43
